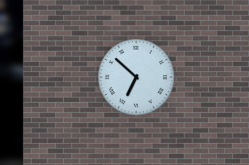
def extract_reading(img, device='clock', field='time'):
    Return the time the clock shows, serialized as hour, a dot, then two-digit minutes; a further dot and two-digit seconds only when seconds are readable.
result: 6.52
